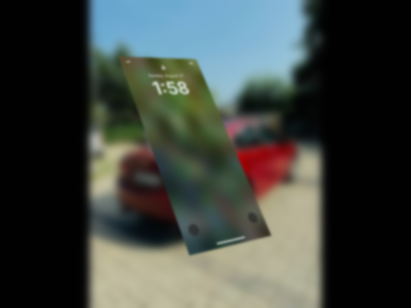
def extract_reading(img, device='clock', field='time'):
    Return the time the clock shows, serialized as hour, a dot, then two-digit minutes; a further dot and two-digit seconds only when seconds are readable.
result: 1.58
